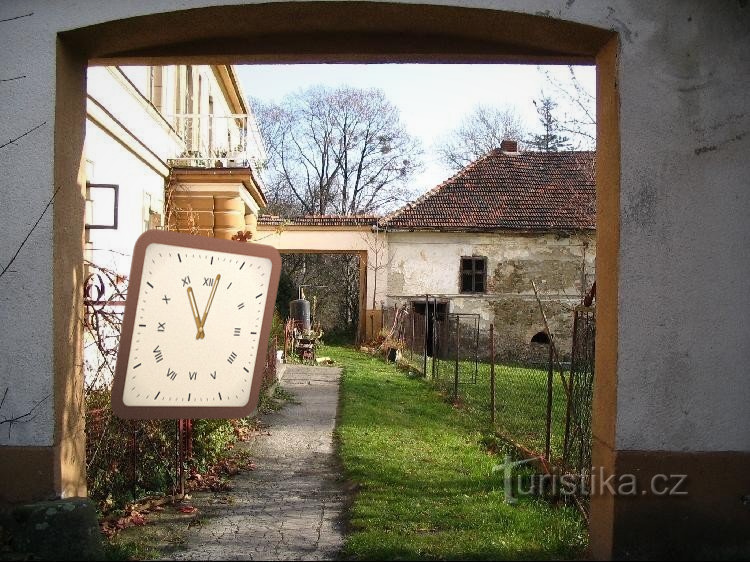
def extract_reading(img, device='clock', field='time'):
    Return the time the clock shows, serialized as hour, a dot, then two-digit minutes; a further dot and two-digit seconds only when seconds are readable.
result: 11.02
